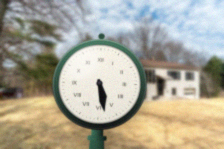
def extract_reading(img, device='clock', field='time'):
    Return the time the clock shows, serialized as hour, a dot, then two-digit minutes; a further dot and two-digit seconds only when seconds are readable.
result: 5.28
